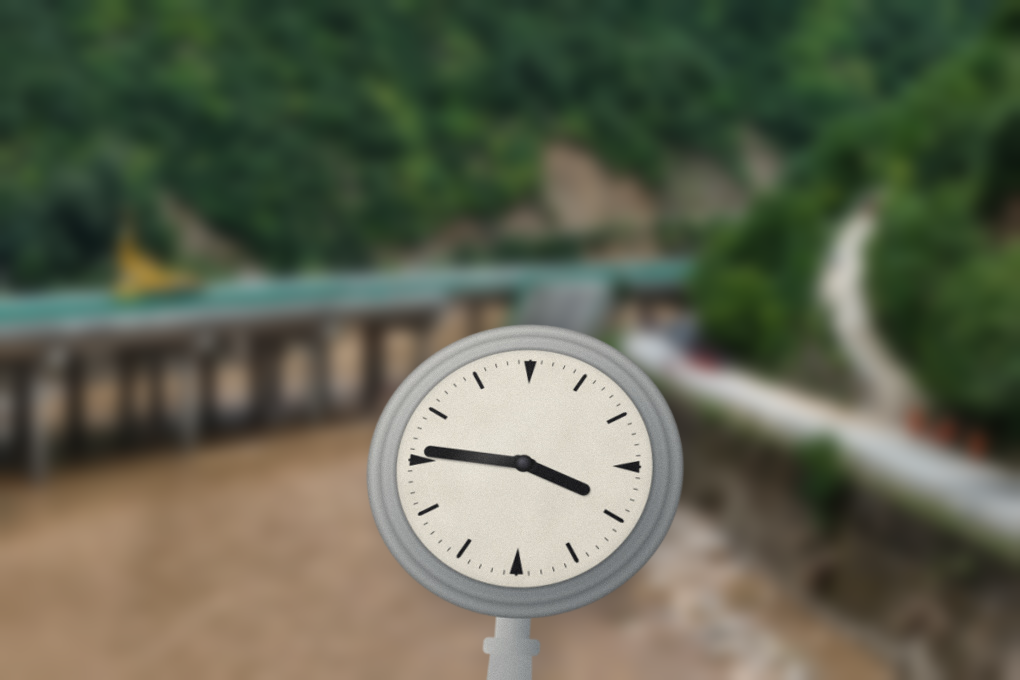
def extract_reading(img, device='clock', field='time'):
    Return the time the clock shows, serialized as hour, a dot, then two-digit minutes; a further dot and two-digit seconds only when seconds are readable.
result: 3.46
